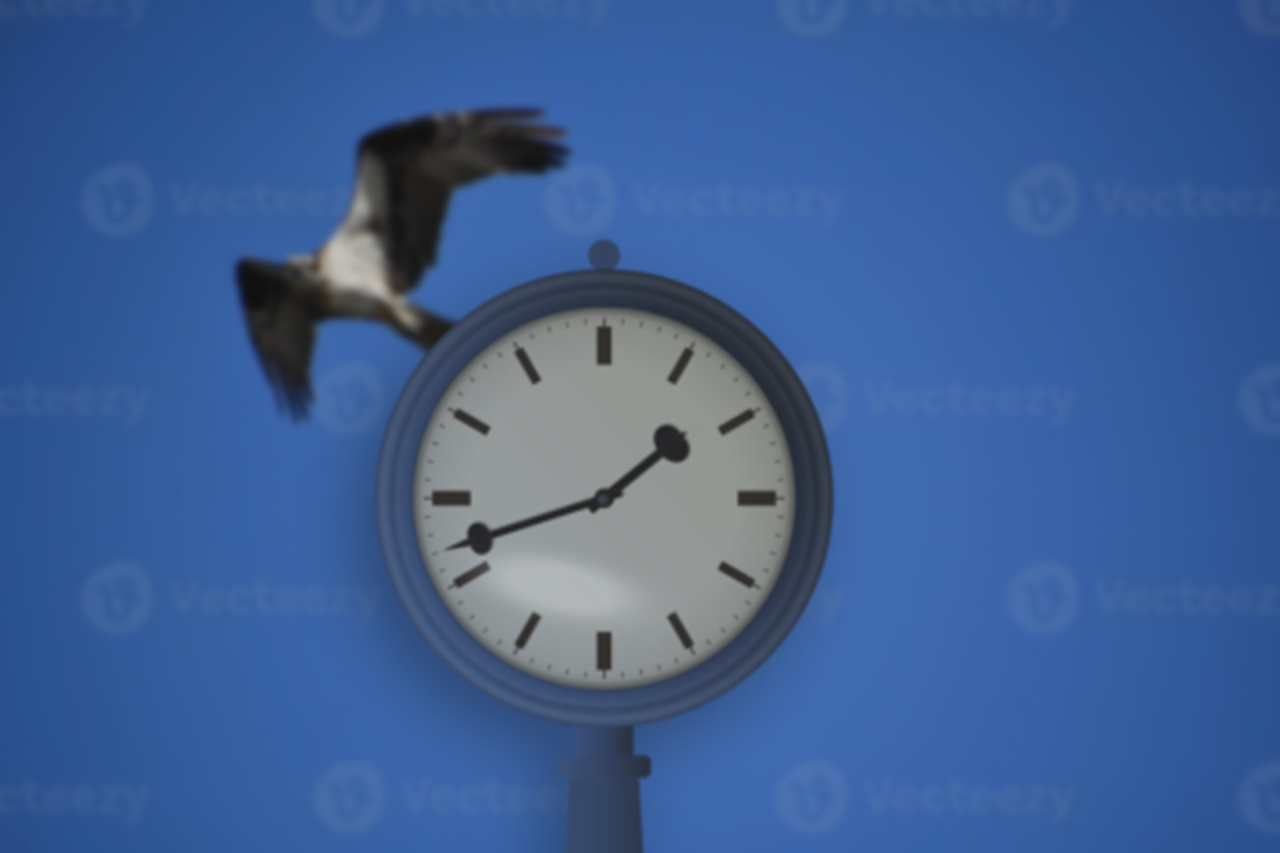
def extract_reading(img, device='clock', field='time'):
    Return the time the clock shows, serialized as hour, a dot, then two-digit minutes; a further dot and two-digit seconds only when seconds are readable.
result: 1.42
